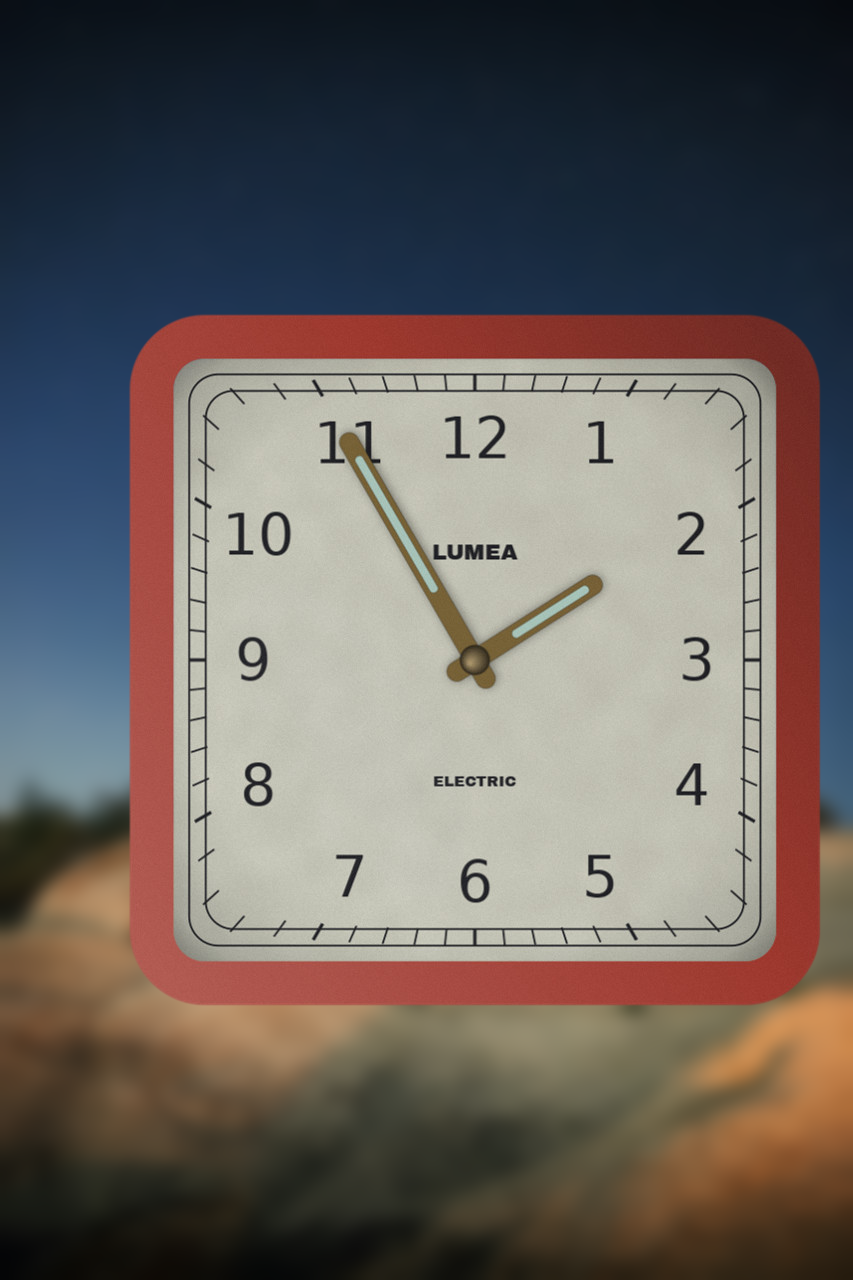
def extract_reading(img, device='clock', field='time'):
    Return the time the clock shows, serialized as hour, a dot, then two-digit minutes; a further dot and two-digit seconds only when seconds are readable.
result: 1.55
